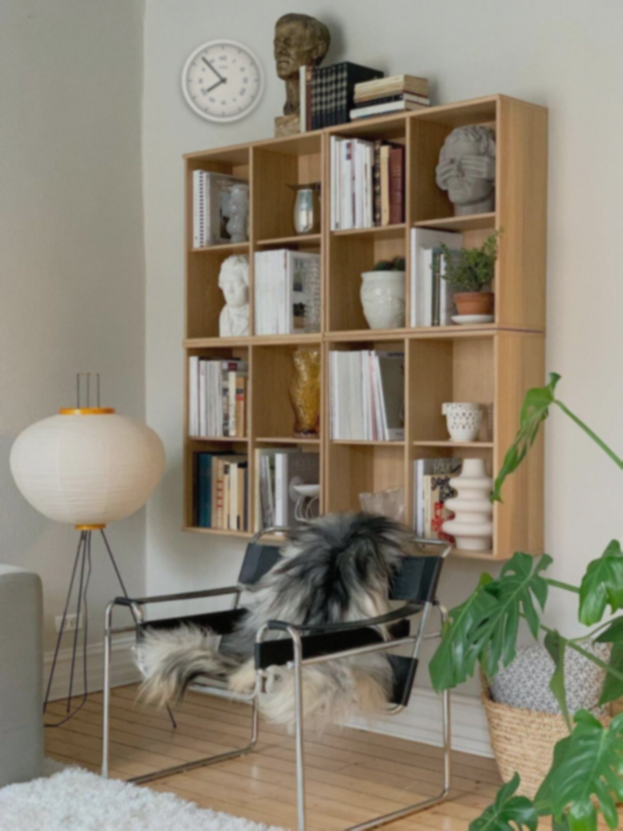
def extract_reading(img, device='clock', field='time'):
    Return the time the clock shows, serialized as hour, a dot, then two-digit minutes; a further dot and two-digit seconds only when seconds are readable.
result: 7.53
